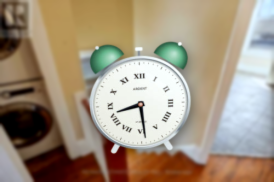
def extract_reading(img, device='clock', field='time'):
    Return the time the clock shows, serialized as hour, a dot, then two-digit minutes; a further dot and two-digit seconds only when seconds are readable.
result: 8.29
